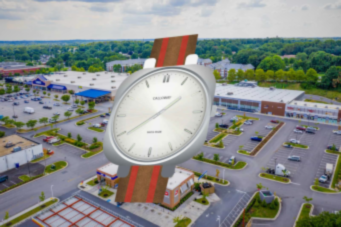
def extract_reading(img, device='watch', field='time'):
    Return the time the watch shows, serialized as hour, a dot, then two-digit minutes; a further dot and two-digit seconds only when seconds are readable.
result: 1.39
